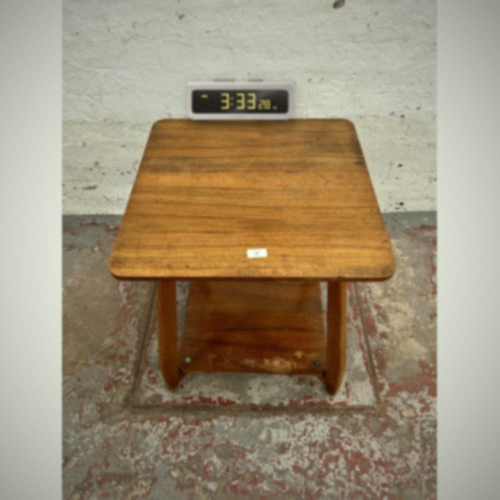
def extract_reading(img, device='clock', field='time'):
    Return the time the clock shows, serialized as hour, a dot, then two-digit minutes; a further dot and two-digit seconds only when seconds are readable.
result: 3.33
